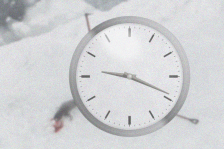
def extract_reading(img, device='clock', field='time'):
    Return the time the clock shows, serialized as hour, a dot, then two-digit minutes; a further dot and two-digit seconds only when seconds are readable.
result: 9.19
